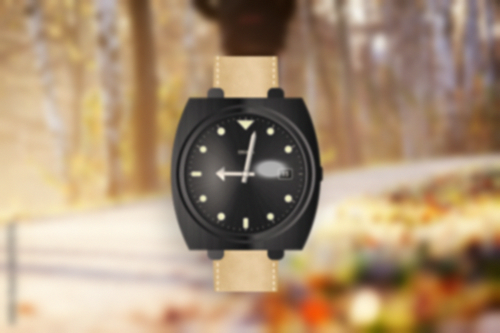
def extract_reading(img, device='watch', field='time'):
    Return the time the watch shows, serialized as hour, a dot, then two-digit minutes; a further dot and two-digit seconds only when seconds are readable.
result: 9.02
